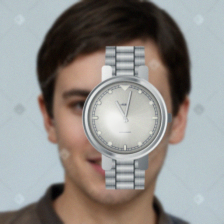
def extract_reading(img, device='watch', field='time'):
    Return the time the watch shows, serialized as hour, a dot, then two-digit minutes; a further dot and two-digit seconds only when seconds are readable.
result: 11.02
